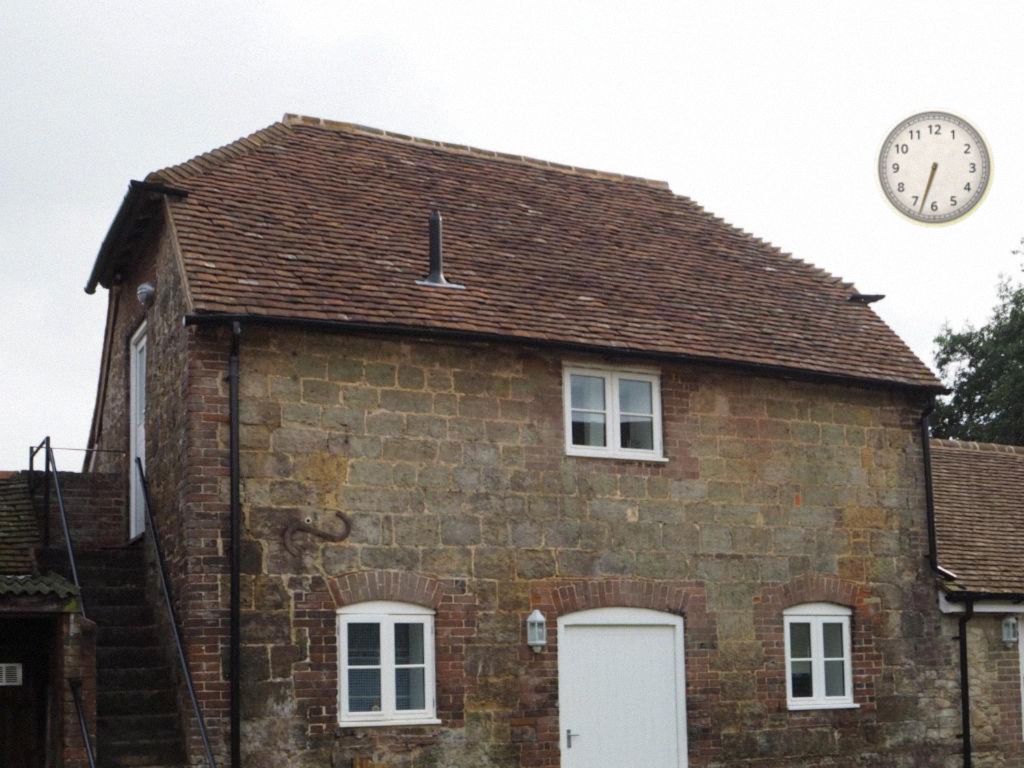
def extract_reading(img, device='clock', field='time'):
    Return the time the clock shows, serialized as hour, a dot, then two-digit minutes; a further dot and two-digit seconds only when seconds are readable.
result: 6.33
